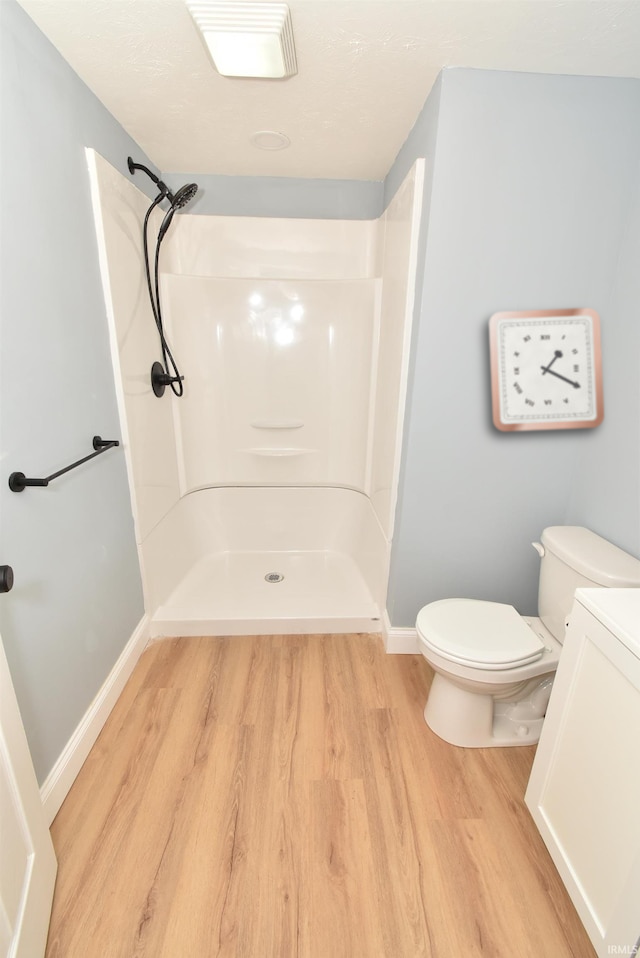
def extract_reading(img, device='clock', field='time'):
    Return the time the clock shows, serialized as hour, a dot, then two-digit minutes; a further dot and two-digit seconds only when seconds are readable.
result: 1.20
